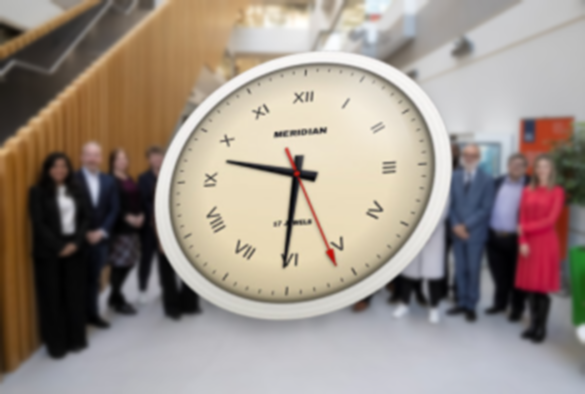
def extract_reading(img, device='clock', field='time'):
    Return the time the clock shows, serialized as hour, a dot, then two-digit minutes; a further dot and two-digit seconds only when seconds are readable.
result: 9.30.26
